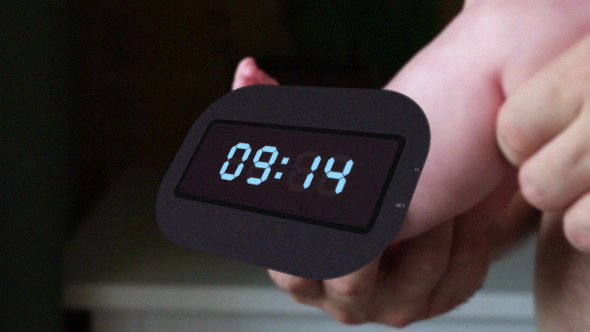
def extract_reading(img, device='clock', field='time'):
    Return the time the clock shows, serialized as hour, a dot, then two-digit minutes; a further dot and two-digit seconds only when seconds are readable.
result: 9.14
